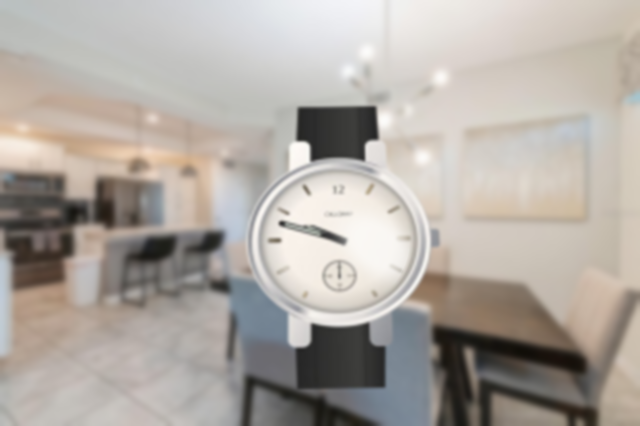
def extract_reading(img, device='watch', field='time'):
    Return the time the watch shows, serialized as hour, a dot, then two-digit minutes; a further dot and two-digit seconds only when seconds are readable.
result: 9.48
